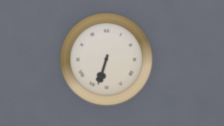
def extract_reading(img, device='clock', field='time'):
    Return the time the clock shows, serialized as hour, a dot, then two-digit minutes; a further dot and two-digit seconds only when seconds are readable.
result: 6.33
